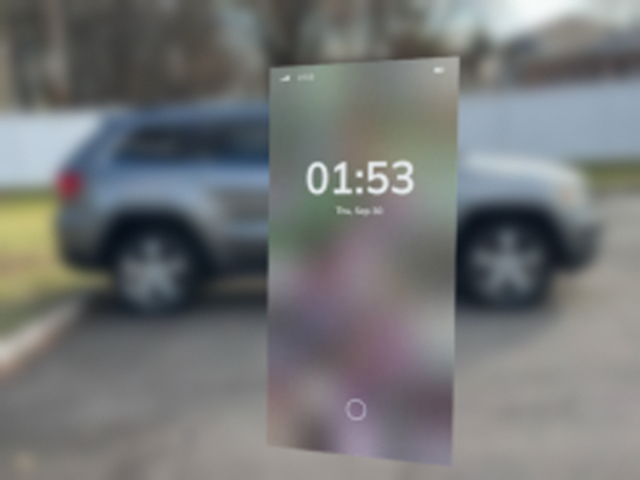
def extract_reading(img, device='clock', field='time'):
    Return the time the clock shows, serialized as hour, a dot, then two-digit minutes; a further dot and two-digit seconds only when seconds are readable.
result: 1.53
